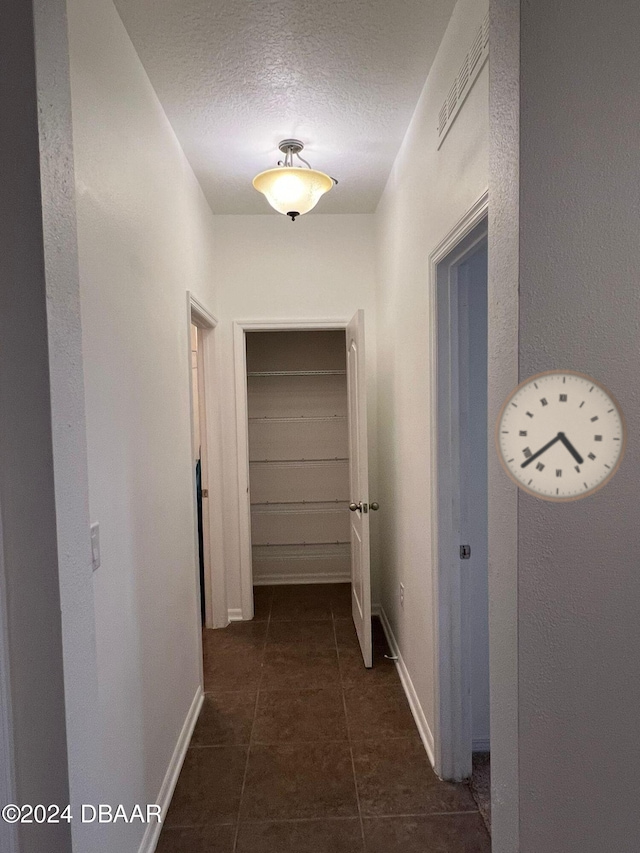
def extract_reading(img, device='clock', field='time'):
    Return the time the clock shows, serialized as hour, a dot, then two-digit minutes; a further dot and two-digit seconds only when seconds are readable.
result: 4.38
